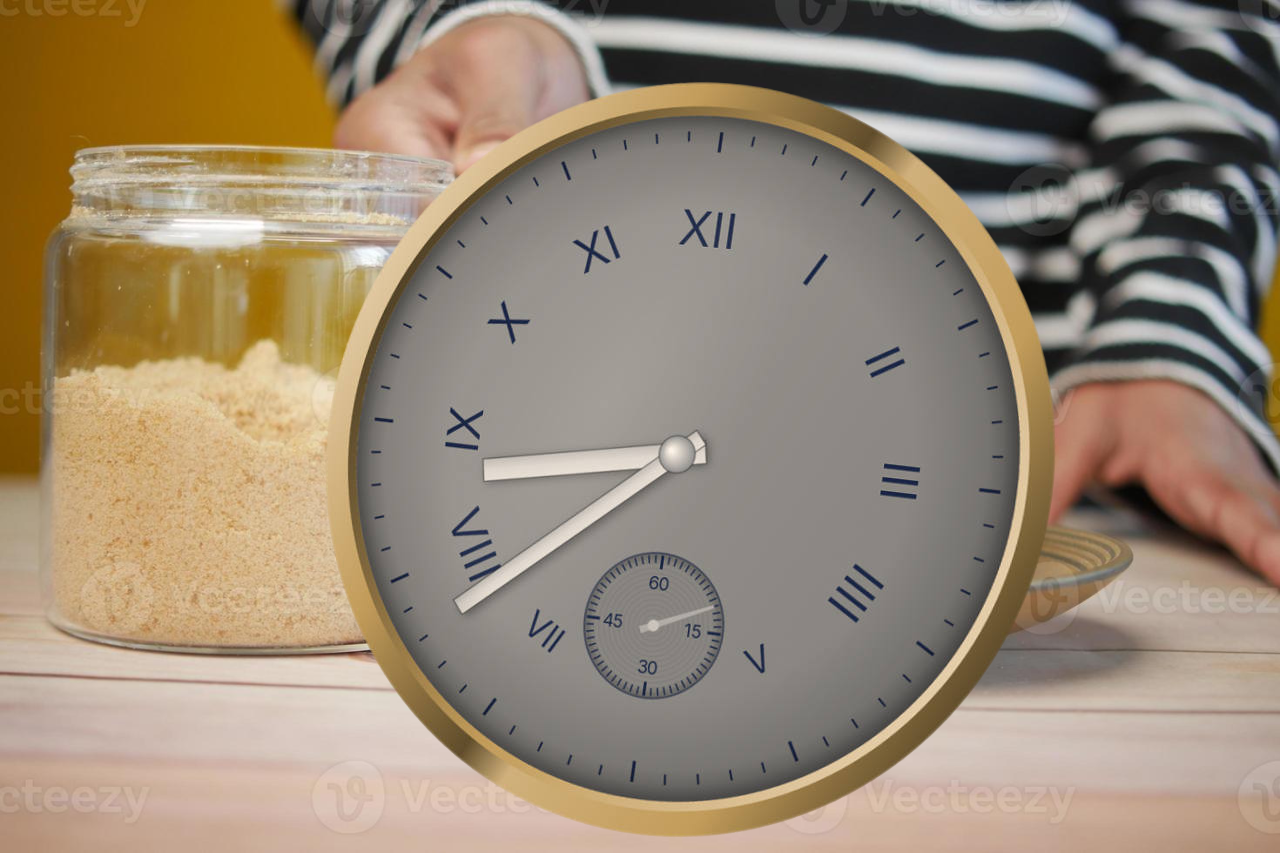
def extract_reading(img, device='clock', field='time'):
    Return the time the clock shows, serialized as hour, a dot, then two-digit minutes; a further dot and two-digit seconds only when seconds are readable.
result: 8.38.11
